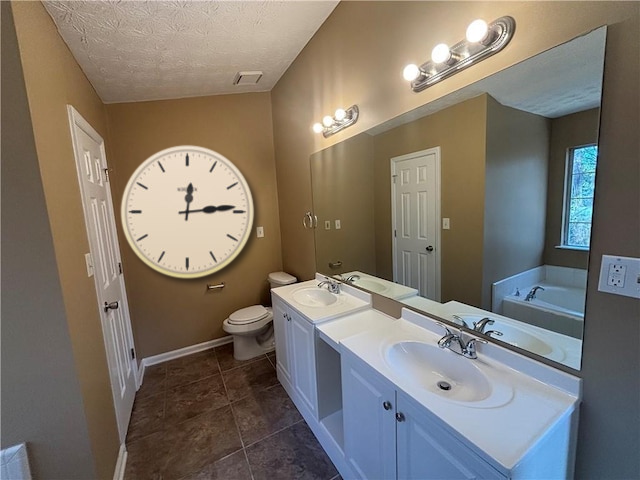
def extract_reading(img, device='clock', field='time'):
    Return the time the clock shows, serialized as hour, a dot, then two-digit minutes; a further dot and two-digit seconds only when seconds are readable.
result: 12.14
